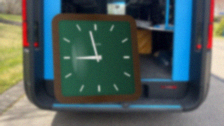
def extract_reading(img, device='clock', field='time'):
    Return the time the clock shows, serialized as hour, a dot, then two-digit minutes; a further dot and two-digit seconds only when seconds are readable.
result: 8.58
